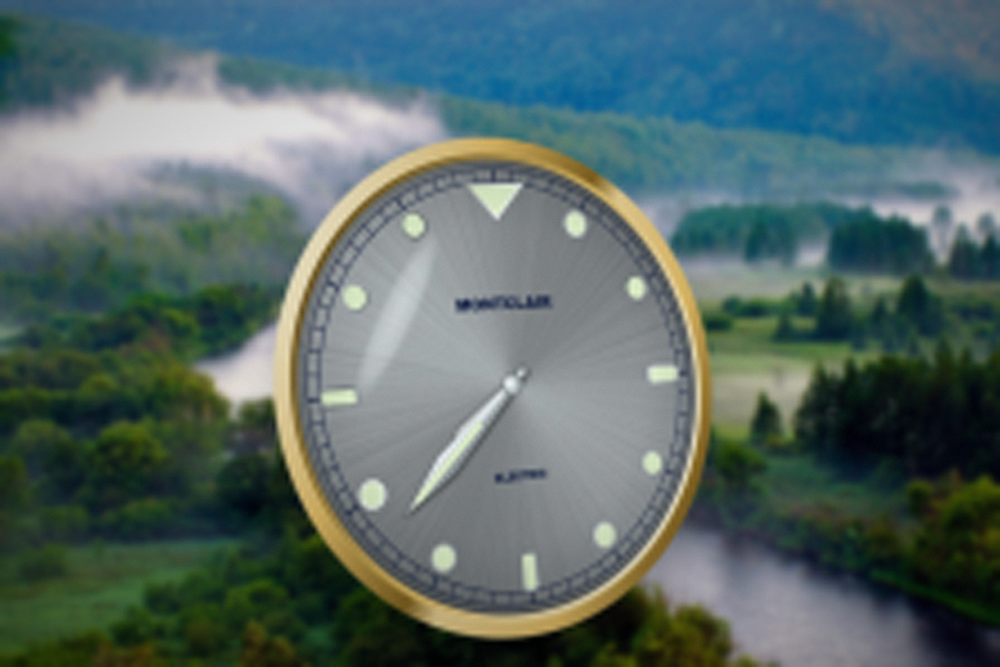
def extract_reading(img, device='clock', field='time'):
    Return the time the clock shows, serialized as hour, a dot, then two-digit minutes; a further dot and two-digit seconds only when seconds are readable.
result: 7.38
